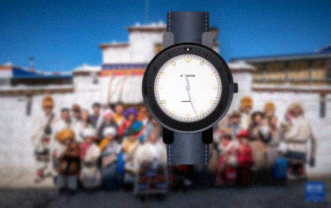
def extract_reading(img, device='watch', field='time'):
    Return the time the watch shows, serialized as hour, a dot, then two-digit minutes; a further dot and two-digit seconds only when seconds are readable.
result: 11.27
